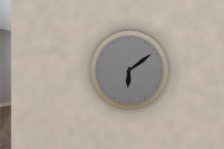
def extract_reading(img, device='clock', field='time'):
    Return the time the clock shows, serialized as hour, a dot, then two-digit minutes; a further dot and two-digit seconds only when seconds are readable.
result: 6.09
